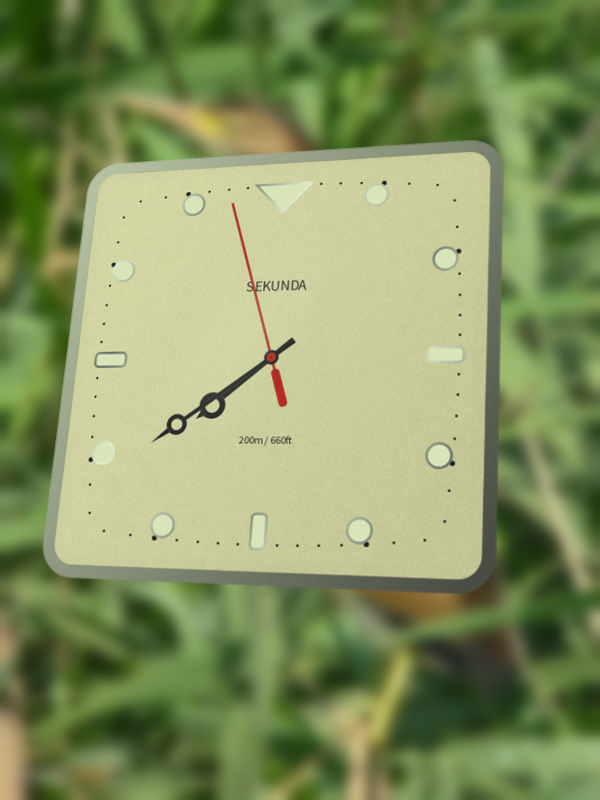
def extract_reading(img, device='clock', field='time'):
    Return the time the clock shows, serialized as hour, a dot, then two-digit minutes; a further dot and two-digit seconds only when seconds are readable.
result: 7.38.57
